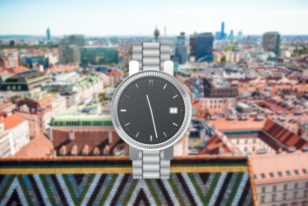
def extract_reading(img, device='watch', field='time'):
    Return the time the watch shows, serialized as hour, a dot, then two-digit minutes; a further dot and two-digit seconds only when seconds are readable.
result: 11.28
